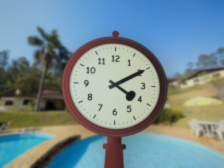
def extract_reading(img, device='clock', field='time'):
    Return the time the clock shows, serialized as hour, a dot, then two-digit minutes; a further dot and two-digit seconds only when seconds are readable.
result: 4.10
